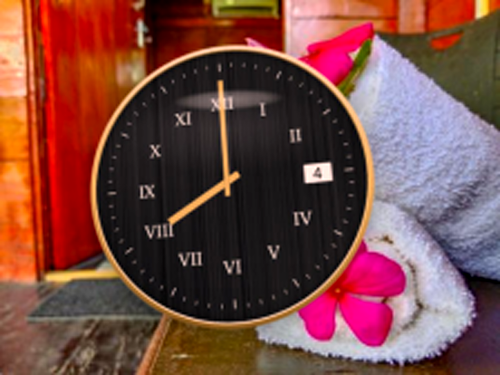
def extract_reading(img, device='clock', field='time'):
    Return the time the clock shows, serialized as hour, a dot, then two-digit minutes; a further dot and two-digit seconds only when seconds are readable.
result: 8.00
